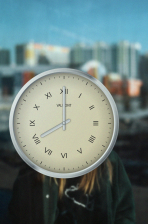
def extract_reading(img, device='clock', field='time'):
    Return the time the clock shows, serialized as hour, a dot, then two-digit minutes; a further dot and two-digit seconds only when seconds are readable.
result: 8.00
